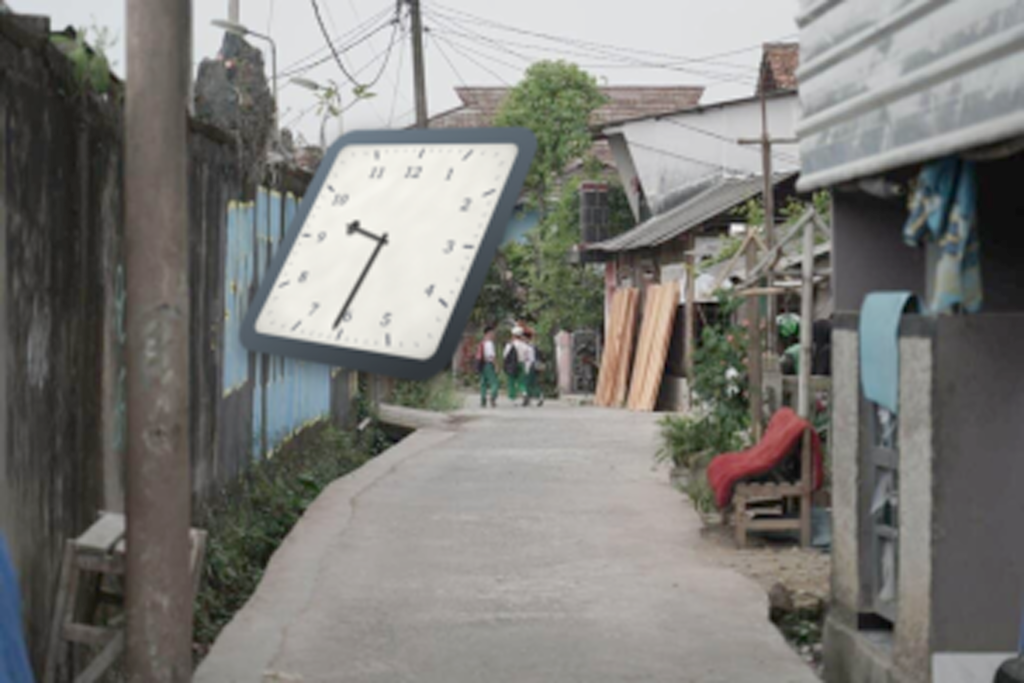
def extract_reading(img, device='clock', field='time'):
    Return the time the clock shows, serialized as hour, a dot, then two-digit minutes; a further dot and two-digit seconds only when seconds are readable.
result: 9.31
